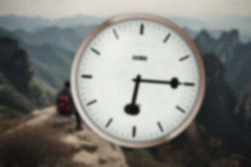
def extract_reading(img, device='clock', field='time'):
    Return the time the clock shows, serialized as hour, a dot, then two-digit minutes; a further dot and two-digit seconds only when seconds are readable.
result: 6.15
